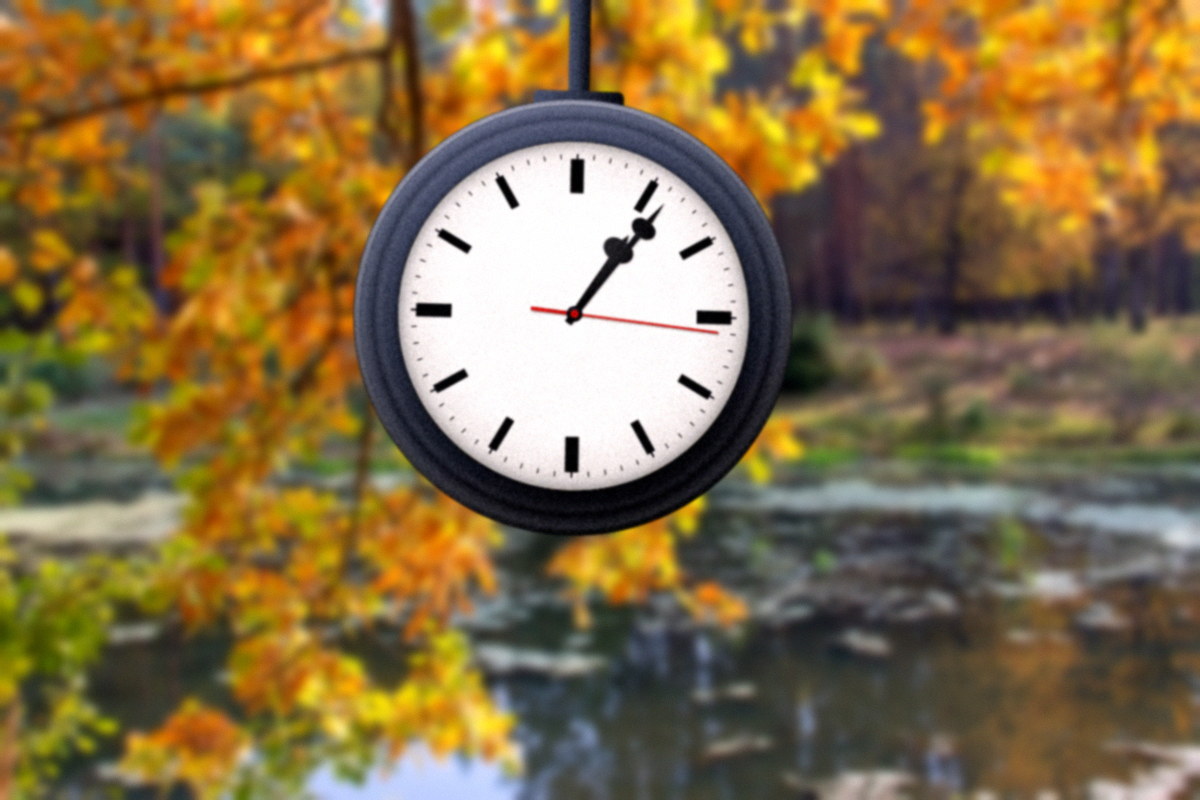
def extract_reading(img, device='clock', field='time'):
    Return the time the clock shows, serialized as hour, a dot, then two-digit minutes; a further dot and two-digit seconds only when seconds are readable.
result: 1.06.16
